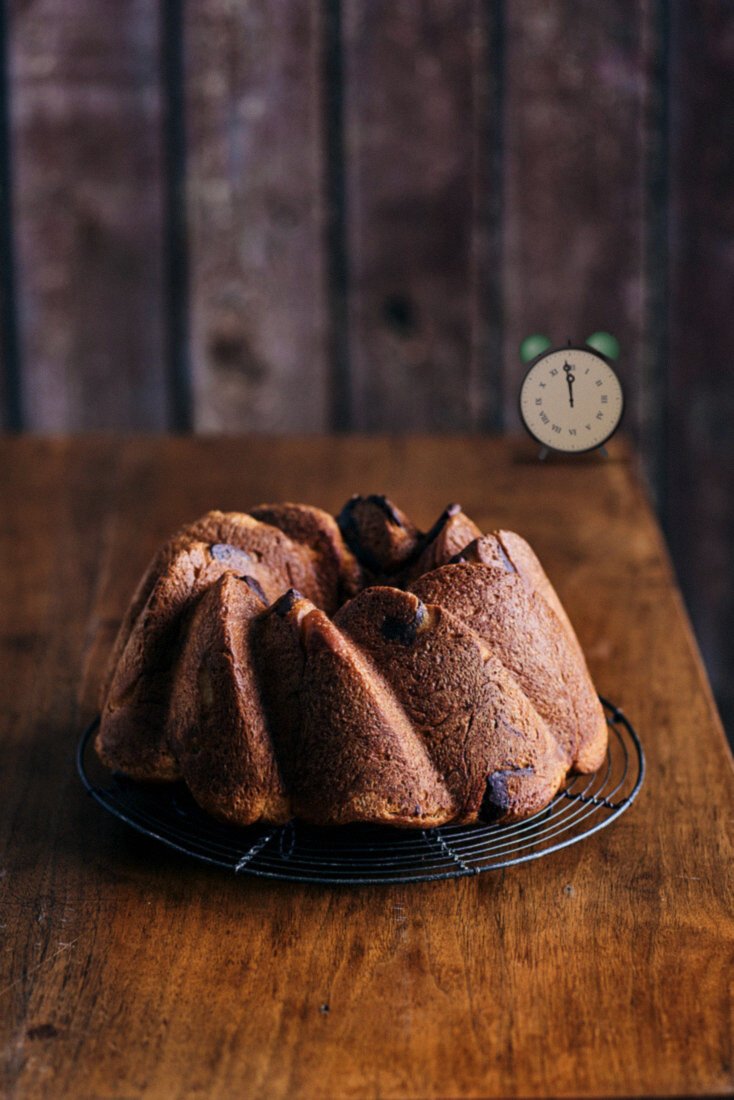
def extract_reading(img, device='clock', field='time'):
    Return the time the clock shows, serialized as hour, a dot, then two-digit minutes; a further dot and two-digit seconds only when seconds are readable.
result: 11.59
